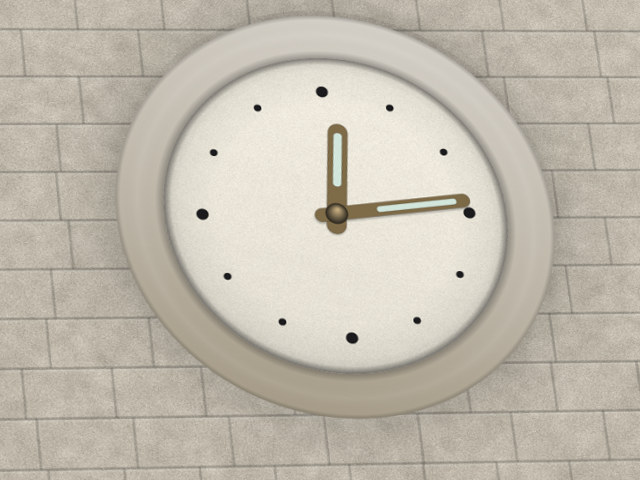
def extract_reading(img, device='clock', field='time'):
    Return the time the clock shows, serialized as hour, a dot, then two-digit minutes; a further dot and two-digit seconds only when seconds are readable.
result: 12.14
